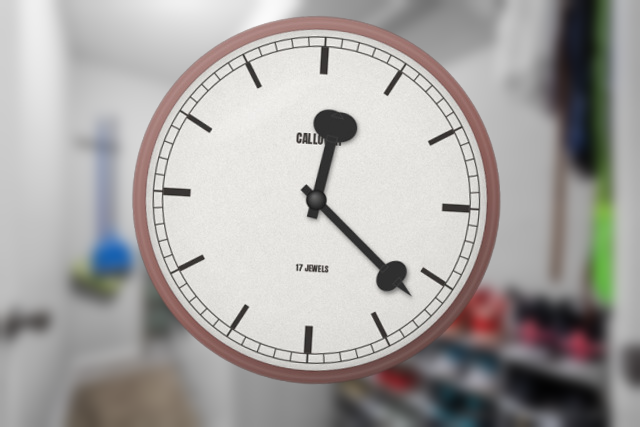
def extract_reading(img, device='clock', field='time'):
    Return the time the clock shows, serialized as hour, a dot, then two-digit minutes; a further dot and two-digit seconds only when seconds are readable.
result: 12.22
